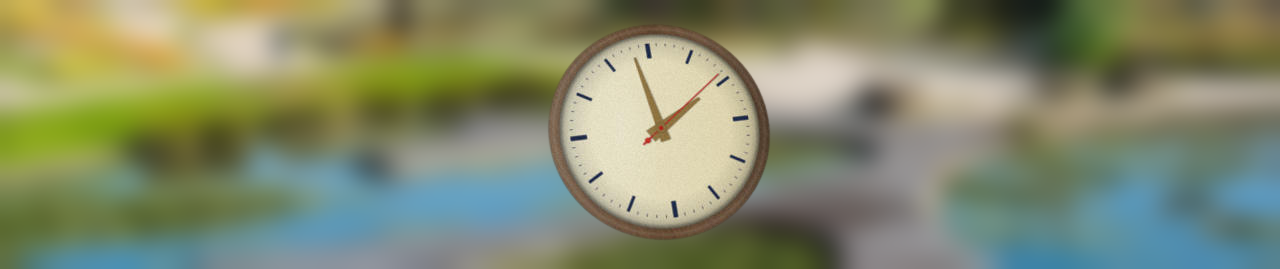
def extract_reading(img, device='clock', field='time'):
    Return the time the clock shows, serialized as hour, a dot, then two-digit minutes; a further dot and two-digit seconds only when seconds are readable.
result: 1.58.09
